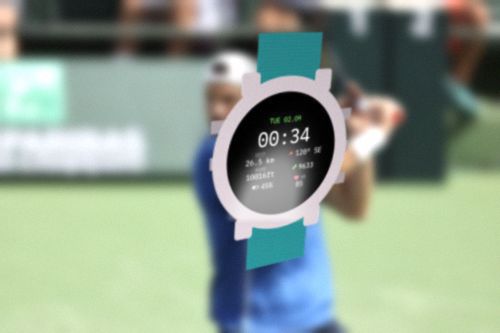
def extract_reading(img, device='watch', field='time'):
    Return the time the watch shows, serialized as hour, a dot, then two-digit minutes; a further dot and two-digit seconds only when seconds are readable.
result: 0.34
